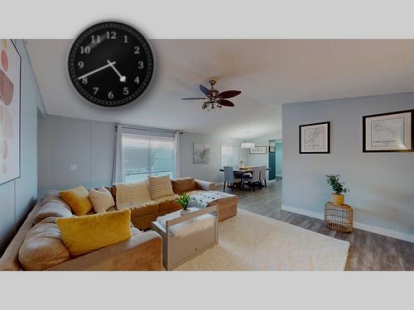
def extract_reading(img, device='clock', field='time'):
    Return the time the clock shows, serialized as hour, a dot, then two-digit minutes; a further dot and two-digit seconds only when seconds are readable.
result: 4.41
